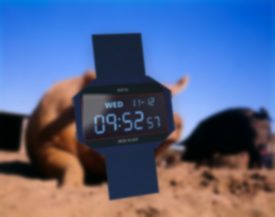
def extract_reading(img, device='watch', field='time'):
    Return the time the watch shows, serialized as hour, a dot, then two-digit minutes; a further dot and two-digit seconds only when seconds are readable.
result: 9.52.57
